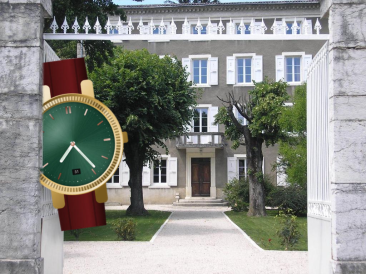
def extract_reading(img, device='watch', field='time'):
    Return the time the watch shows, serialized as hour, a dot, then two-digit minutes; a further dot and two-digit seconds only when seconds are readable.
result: 7.24
